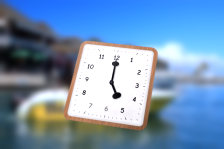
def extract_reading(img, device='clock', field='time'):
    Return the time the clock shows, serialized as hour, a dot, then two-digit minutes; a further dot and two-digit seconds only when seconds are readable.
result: 5.00
